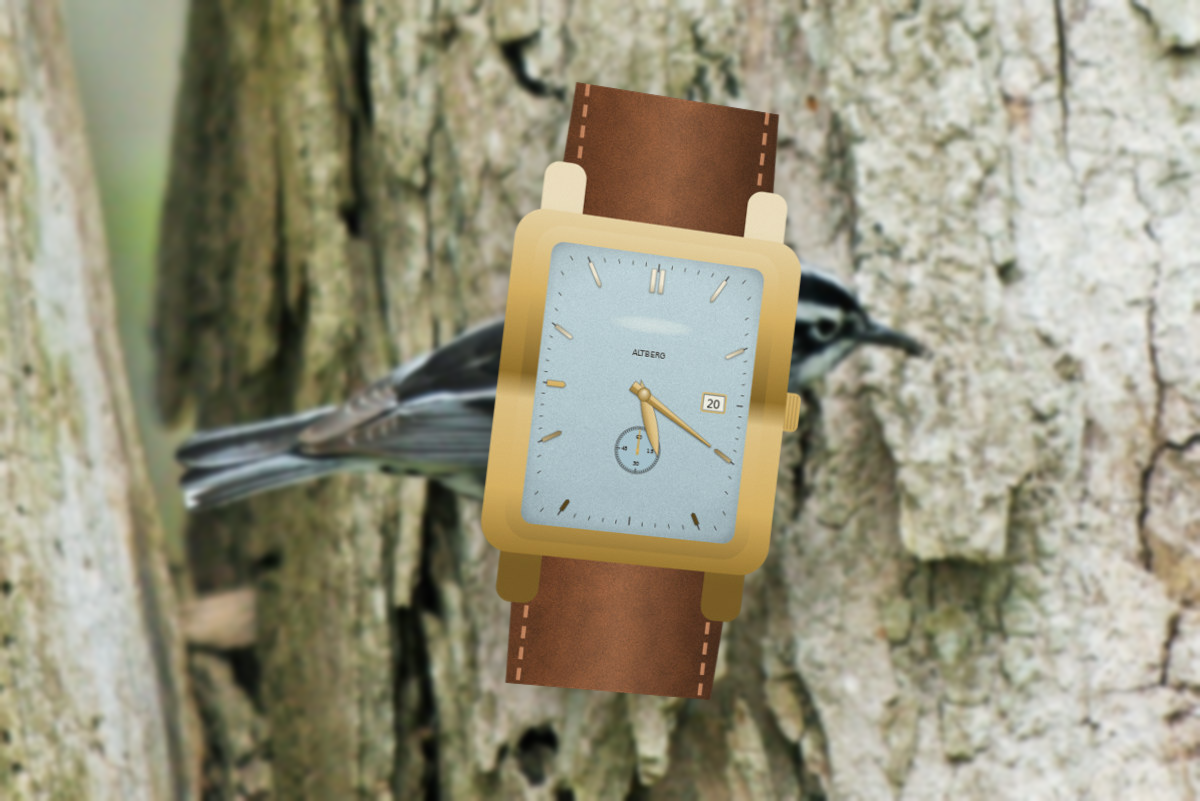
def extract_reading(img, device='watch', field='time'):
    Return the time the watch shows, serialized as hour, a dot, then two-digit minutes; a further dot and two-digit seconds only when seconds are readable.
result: 5.20
